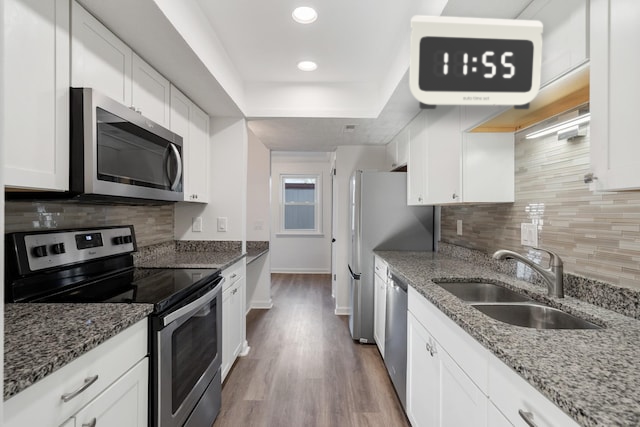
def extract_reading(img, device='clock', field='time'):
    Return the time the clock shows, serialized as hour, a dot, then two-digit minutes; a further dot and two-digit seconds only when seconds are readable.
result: 11.55
